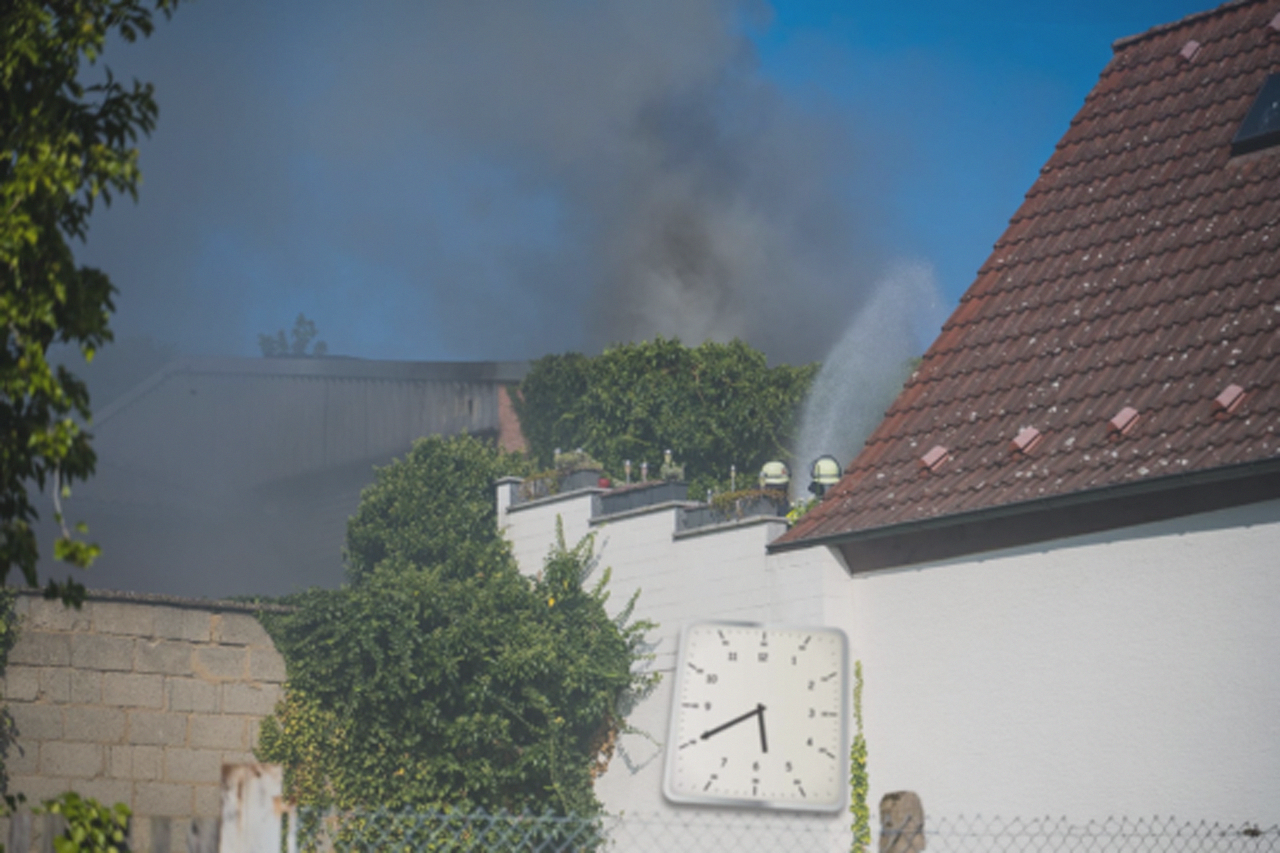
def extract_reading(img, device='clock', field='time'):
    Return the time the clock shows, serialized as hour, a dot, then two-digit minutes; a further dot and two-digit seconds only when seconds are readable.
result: 5.40
